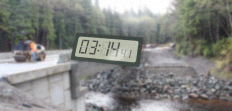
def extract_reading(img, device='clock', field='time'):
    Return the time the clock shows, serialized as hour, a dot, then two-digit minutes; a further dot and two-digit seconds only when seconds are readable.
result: 3.14.41
